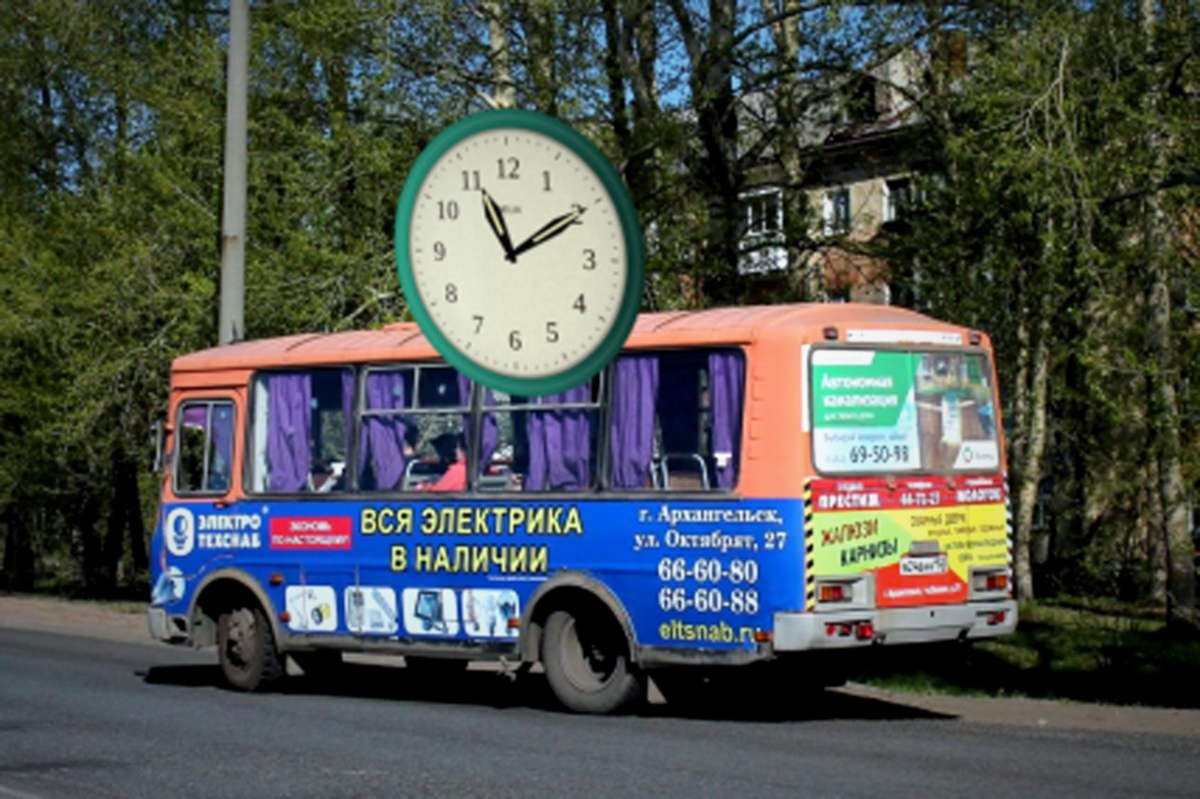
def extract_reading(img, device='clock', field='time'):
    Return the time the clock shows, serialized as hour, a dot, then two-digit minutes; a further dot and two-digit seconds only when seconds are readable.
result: 11.10
